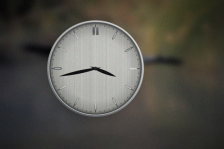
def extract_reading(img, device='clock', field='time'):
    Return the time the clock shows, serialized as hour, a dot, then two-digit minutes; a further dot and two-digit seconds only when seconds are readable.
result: 3.43
